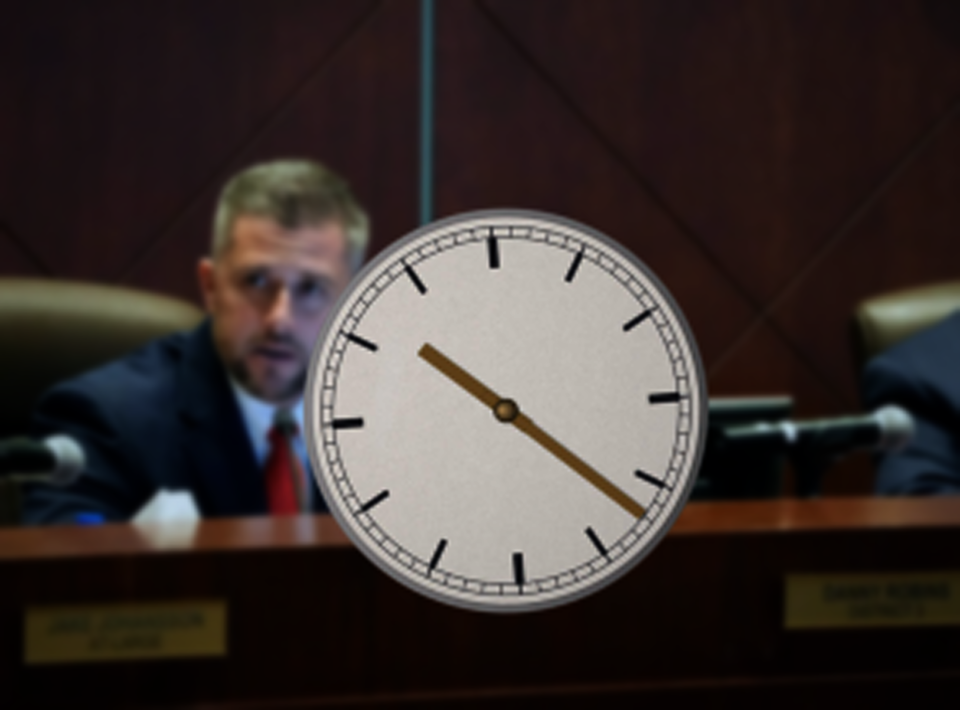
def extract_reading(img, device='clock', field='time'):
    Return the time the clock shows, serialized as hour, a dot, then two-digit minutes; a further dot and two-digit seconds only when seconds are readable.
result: 10.22
